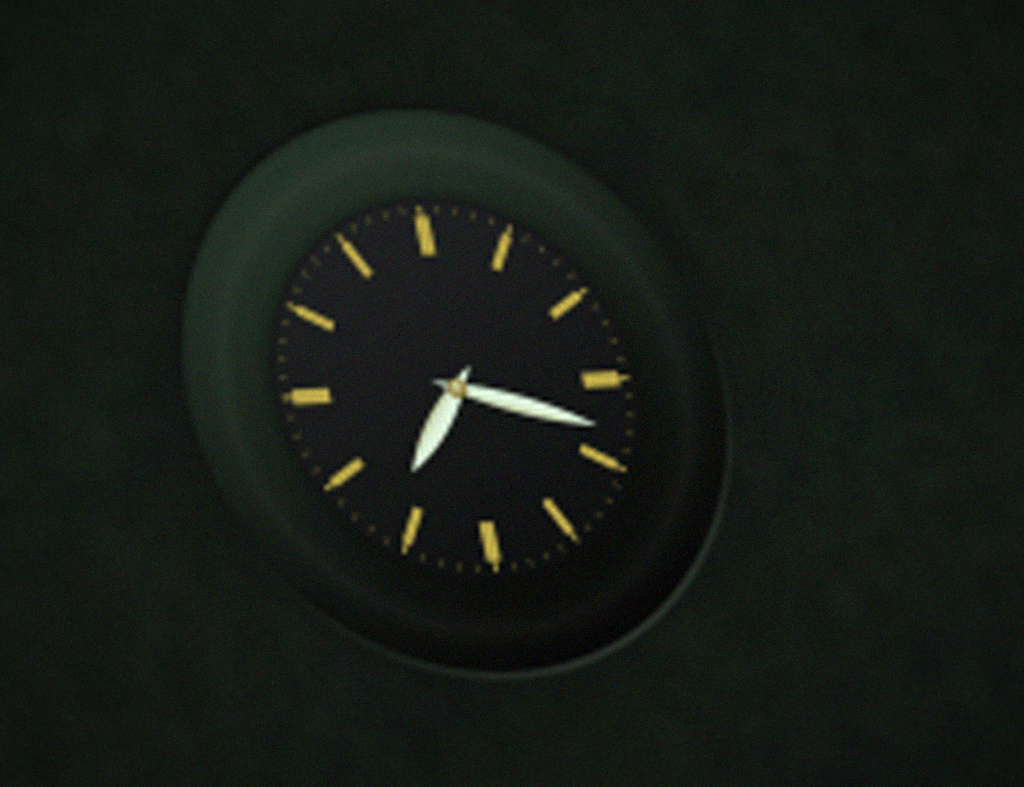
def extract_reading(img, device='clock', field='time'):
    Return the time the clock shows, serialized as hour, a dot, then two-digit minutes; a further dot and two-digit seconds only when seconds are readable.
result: 7.18
